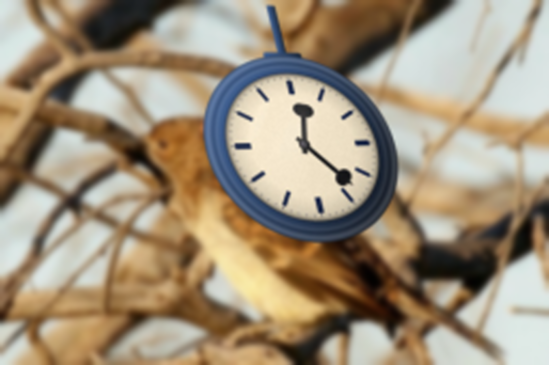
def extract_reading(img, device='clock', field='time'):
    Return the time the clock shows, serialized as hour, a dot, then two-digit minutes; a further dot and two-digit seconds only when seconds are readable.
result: 12.23
